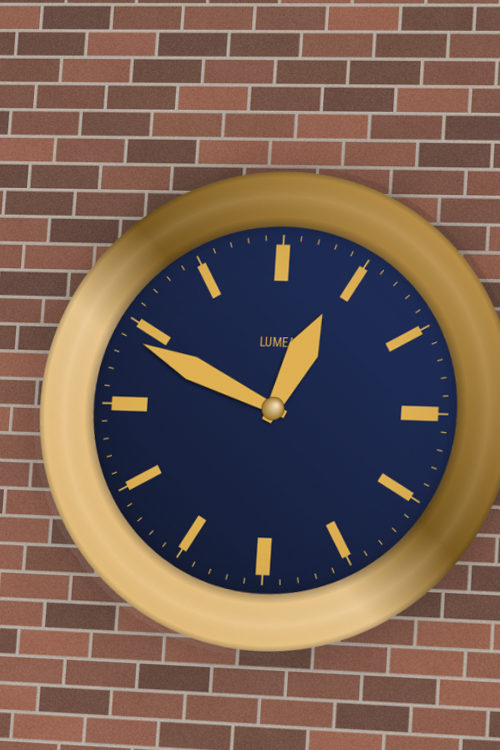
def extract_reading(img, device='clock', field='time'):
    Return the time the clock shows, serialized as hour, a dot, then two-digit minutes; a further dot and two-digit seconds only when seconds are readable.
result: 12.49
